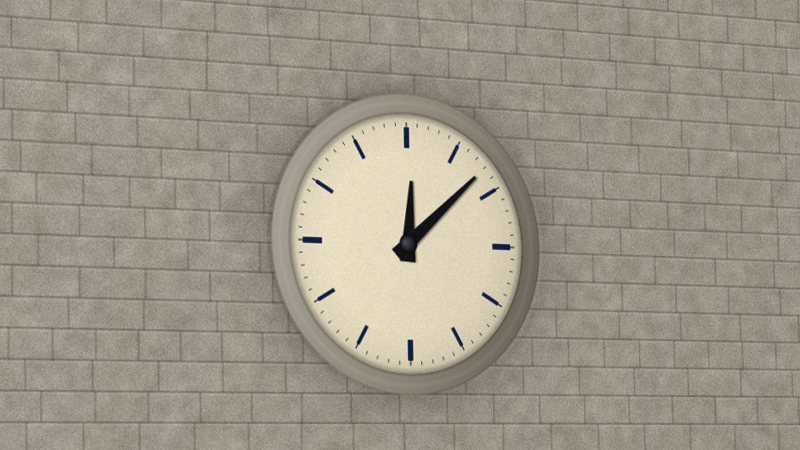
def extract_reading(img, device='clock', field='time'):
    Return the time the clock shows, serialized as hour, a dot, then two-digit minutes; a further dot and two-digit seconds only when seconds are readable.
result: 12.08
